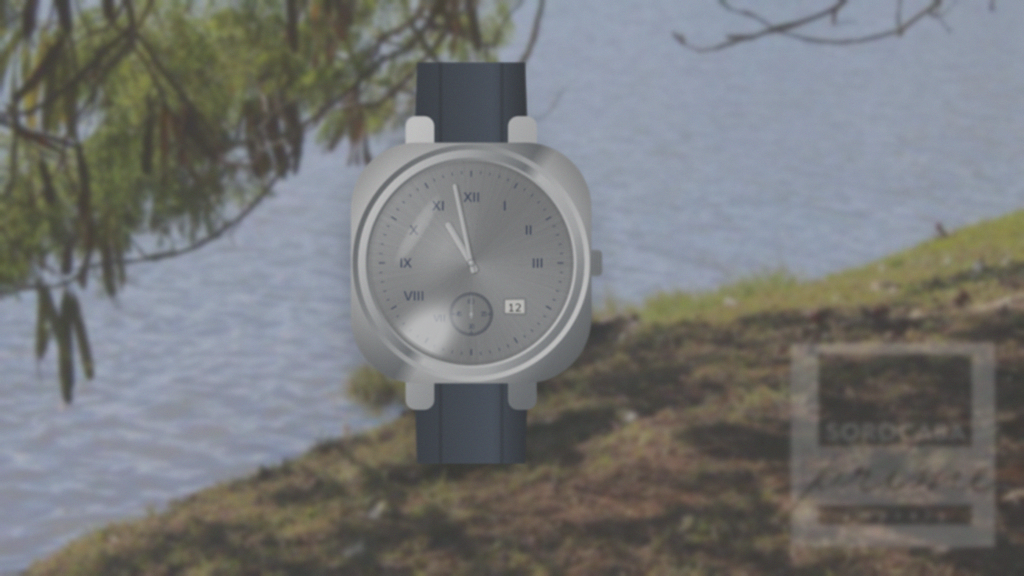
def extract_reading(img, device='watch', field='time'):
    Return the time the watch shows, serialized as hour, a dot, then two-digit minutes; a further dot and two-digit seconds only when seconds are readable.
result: 10.58
